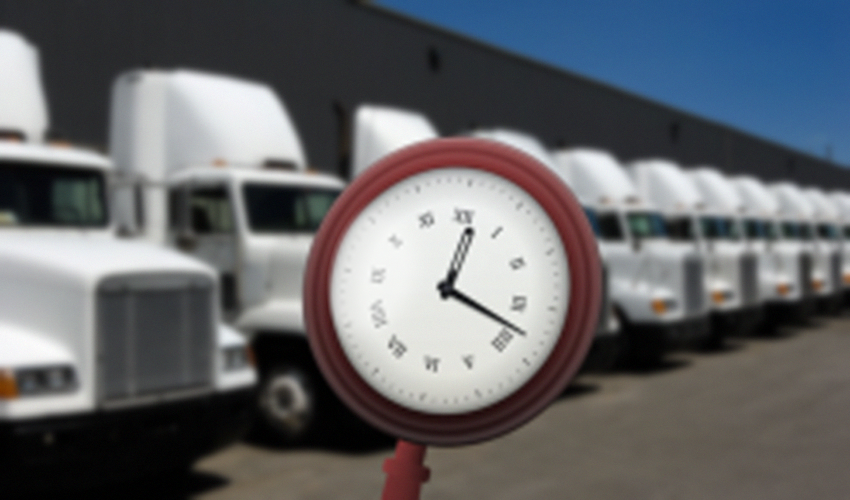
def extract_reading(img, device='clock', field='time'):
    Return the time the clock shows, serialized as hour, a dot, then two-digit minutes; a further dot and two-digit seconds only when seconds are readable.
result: 12.18
